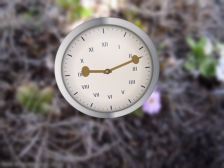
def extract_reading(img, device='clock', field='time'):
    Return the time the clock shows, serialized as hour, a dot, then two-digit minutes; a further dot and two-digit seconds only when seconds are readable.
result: 9.12
